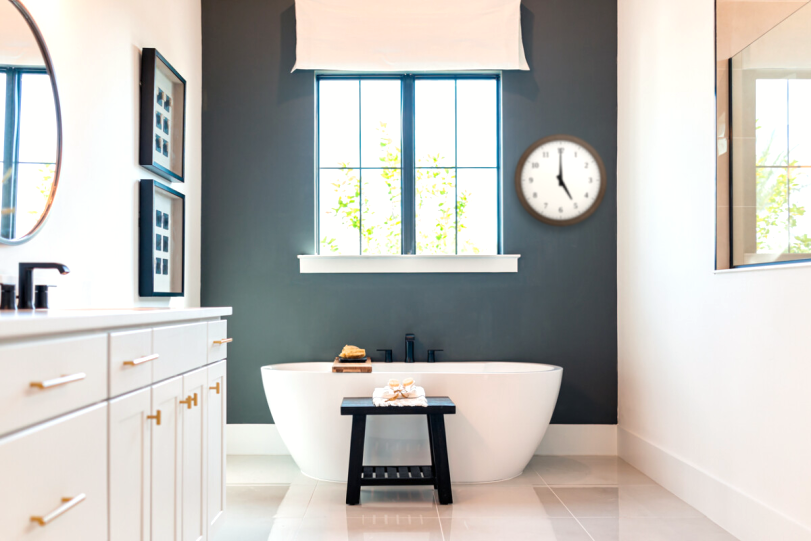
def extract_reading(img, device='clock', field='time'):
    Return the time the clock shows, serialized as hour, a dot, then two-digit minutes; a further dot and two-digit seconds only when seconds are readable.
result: 5.00
